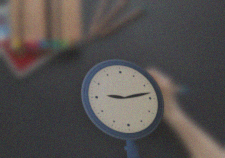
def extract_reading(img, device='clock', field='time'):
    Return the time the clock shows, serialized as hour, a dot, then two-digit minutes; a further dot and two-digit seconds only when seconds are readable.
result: 9.13
